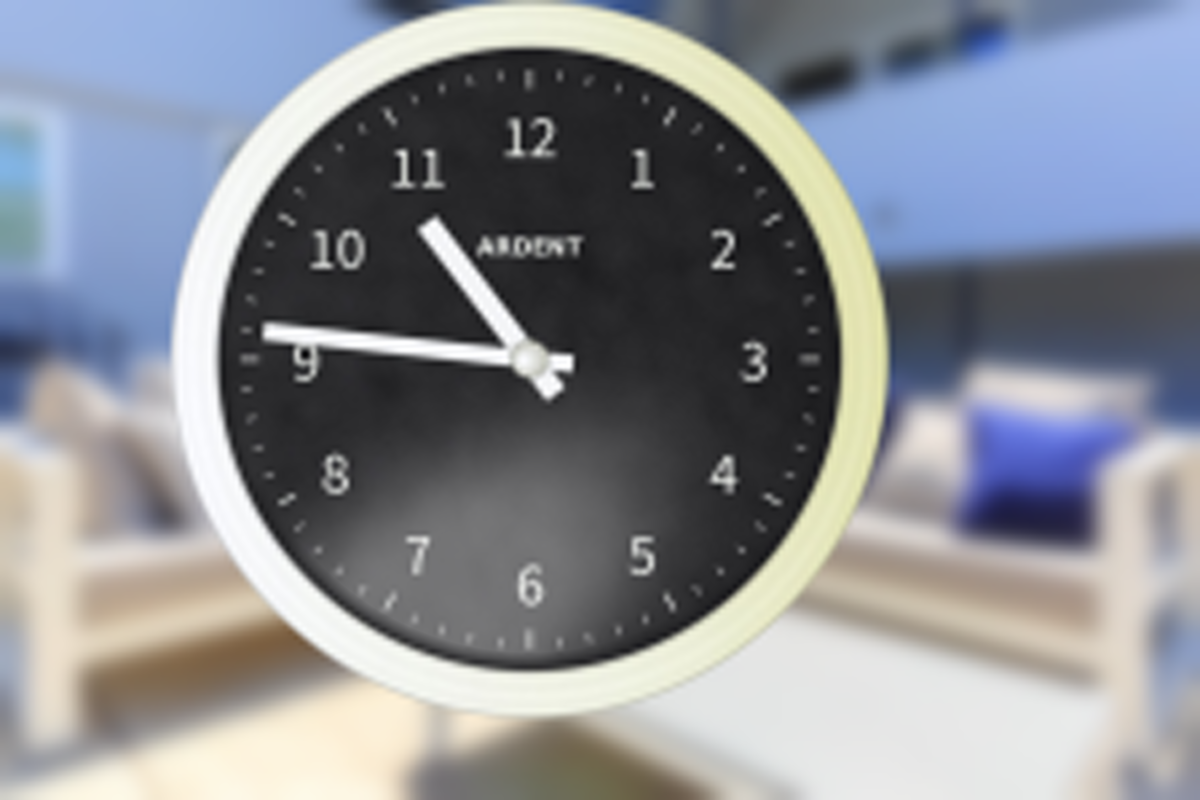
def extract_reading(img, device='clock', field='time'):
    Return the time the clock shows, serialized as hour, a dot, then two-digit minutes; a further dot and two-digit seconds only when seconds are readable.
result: 10.46
